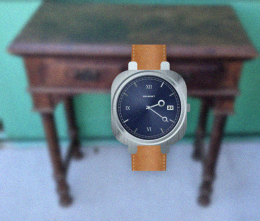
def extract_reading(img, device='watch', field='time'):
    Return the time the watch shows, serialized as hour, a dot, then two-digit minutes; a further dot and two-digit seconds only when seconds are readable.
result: 2.21
